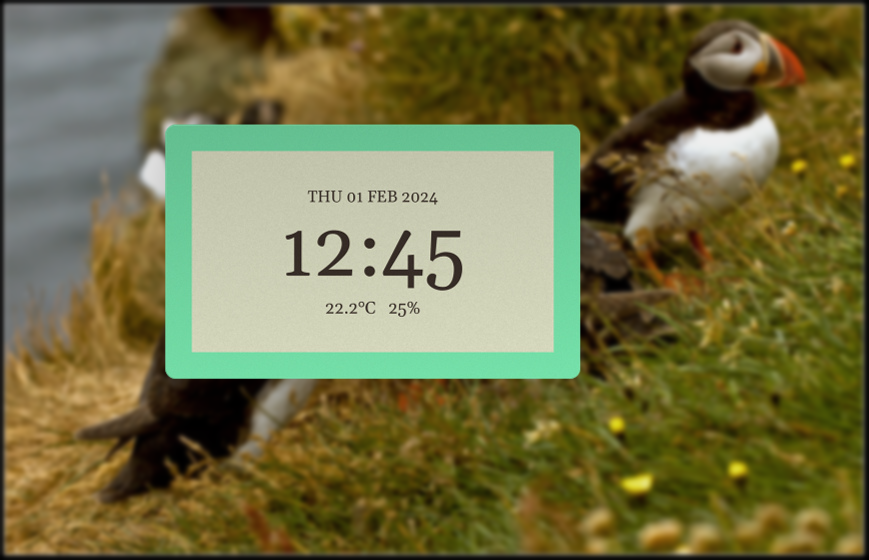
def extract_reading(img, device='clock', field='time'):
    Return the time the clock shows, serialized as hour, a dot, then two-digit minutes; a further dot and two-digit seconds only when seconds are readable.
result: 12.45
